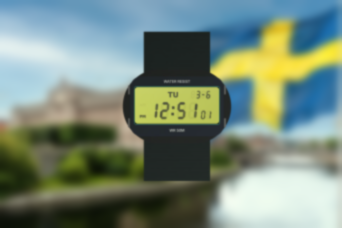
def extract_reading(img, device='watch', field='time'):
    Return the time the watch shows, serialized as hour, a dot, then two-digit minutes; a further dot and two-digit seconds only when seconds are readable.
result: 12.51
